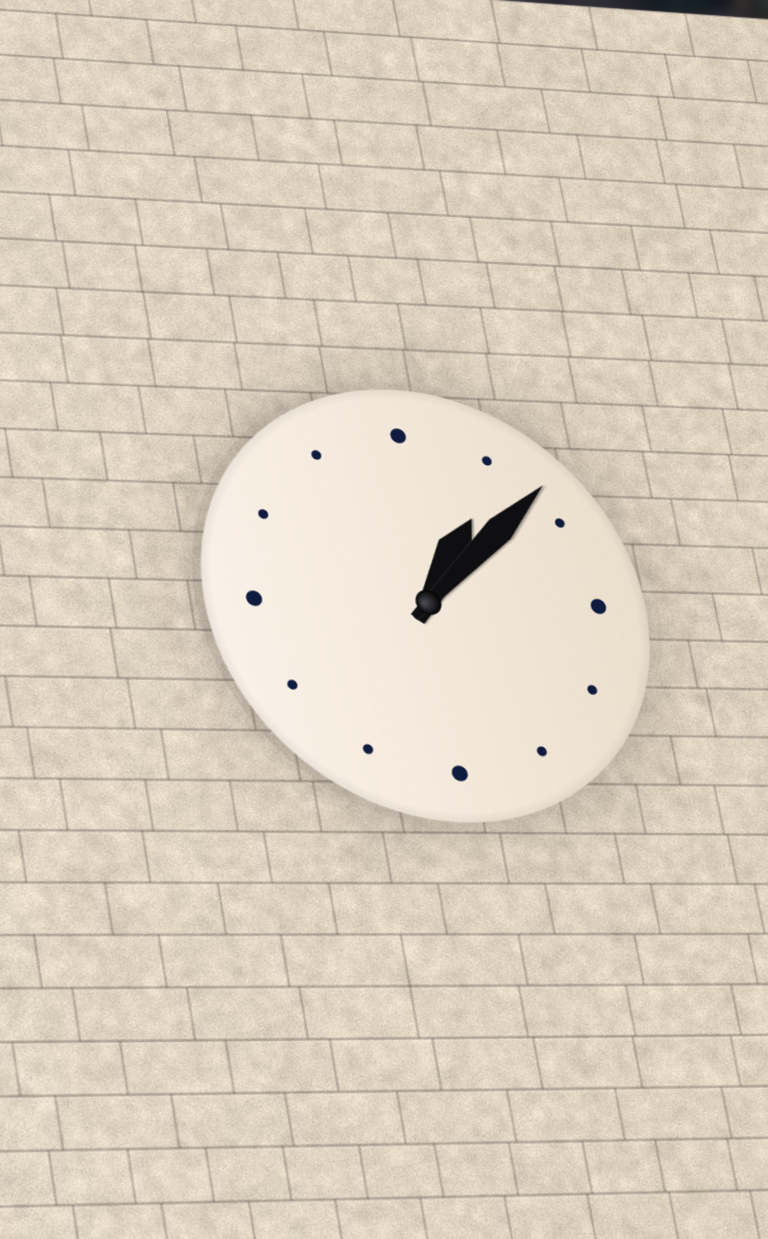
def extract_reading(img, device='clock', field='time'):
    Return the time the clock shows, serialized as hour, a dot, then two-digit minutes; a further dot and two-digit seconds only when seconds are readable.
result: 1.08
